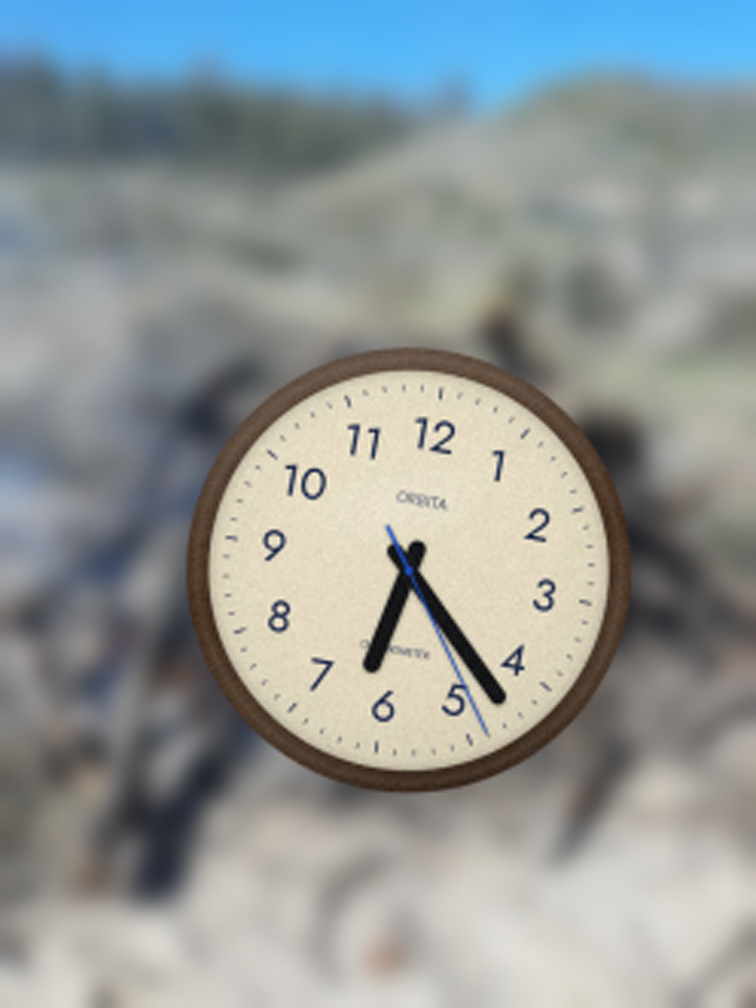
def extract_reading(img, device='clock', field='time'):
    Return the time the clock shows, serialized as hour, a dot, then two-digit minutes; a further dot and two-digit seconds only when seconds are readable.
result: 6.22.24
